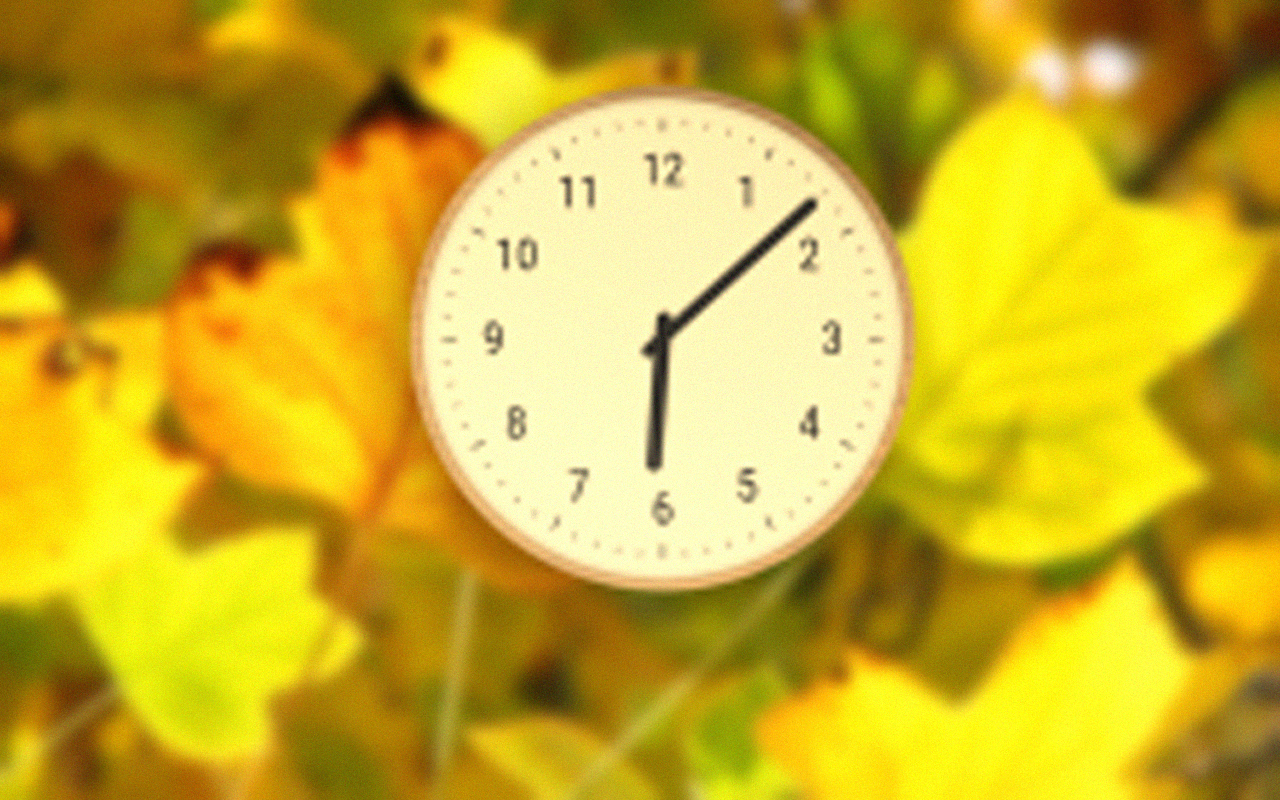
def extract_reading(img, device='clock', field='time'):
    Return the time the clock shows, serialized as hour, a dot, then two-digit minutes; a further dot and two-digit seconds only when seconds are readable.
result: 6.08
